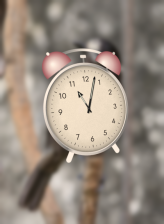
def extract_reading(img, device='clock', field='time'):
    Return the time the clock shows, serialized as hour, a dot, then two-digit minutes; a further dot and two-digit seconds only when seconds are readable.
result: 11.03
